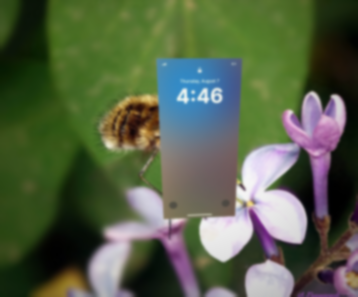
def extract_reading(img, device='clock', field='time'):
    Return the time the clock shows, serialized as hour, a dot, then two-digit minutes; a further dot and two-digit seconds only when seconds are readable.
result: 4.46
